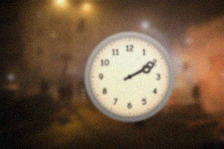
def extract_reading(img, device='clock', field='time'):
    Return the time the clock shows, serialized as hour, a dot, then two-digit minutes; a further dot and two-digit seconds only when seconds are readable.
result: 2.10
